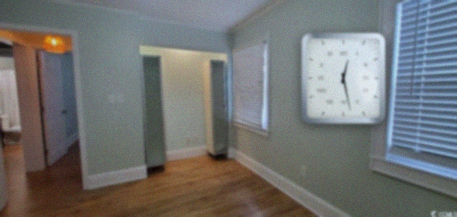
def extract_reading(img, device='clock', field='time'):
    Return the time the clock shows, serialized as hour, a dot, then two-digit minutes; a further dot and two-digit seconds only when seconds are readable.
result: 12.28
